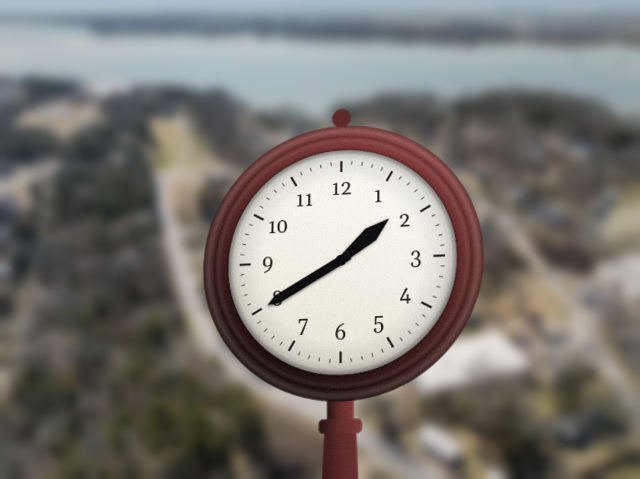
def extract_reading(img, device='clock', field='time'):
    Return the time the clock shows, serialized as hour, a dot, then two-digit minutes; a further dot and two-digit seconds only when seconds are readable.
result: 1.40
